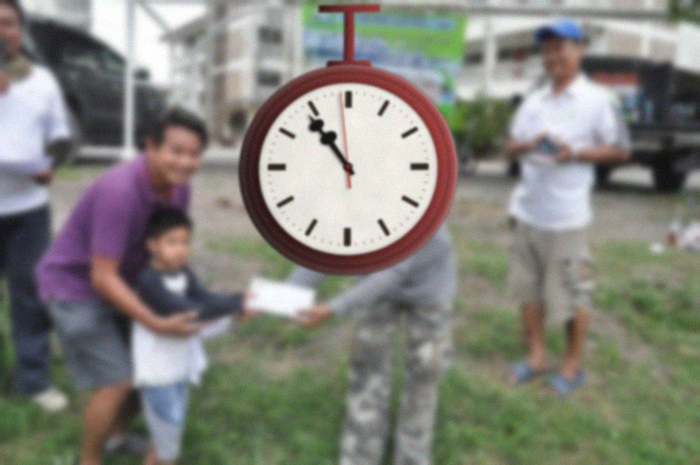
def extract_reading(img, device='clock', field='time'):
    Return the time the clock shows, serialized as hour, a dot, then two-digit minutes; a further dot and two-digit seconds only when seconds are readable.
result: 10.53.59
